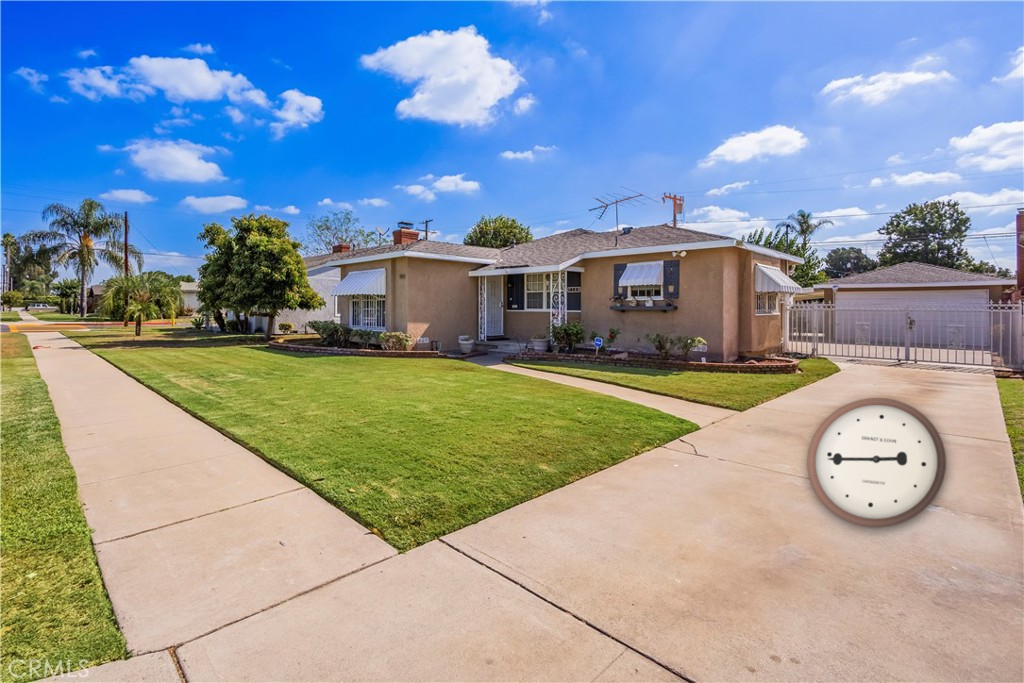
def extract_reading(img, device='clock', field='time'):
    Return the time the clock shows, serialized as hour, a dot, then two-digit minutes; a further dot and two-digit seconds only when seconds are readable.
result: 2.44
